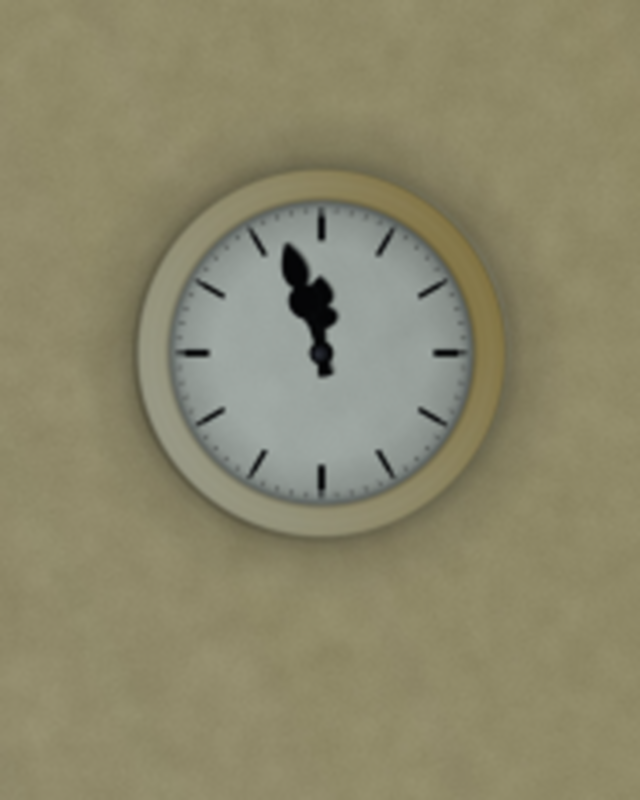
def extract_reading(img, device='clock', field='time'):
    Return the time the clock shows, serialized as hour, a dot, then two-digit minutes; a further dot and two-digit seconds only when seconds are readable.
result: 11.57
